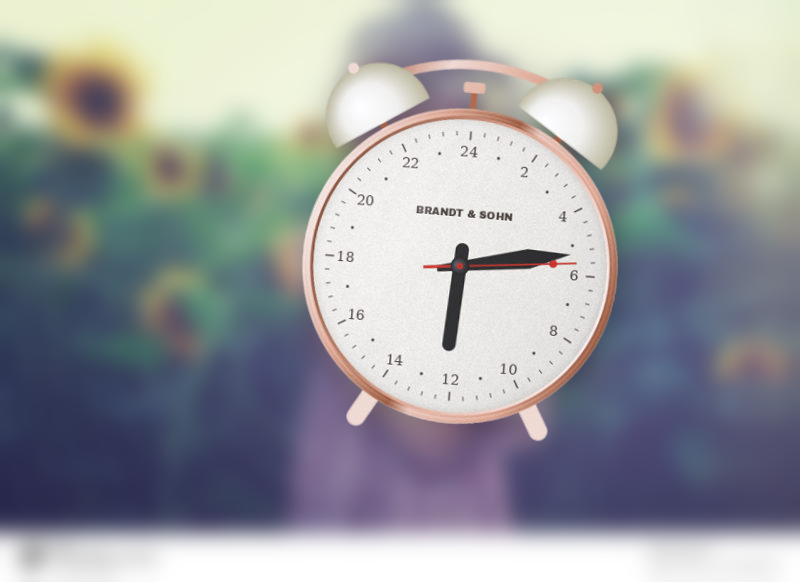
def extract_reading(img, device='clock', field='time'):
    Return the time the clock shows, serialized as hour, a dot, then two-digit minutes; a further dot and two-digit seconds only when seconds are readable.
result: 12.13.14
